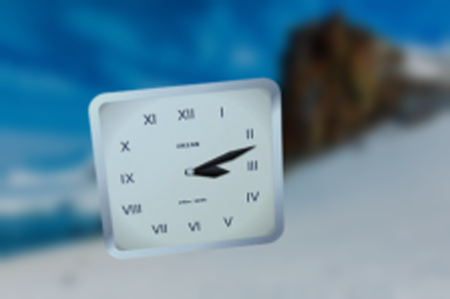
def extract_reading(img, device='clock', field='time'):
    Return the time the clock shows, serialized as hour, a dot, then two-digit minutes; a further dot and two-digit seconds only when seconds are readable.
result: 3.12
